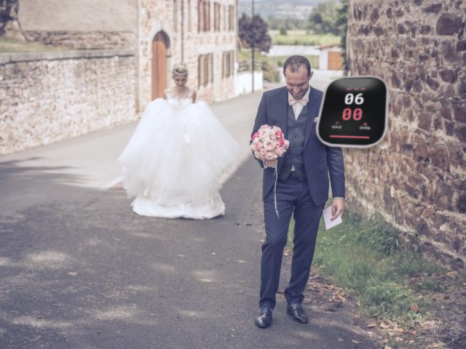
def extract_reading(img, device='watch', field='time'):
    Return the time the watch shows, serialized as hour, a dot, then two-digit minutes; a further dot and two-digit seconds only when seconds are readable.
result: 6.00
